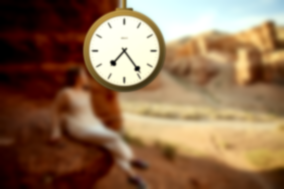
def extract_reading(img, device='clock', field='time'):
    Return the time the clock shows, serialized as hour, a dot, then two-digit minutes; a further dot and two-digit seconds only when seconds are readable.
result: 7.24
